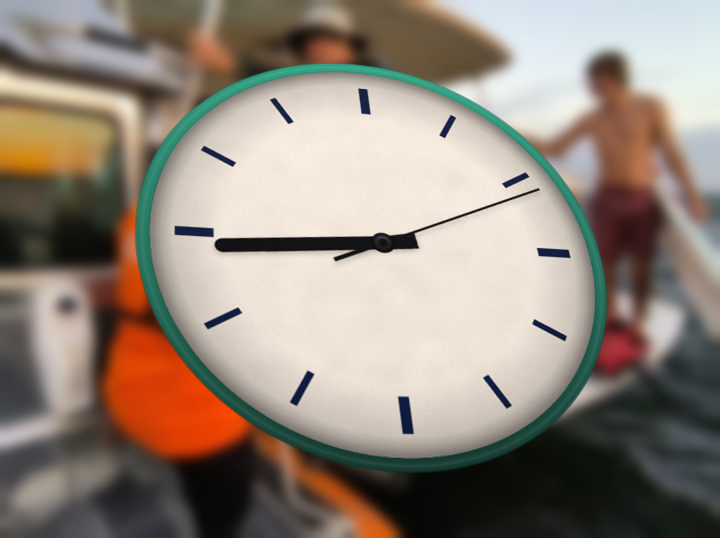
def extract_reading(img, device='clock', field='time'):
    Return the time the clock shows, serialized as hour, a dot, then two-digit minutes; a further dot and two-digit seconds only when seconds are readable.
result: 8.44.11
